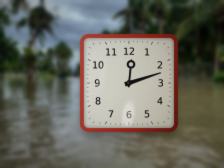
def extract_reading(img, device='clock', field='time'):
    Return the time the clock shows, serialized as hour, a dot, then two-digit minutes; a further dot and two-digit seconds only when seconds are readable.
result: 12.12
